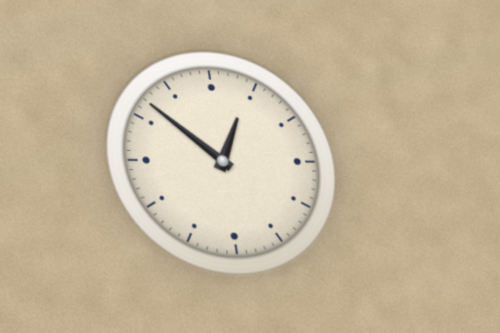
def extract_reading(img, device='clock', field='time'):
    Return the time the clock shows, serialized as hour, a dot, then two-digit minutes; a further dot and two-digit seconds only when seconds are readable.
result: 12.52
